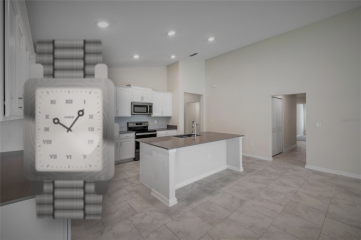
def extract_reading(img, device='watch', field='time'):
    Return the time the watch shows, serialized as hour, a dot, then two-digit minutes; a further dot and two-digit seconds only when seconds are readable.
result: 10.06
